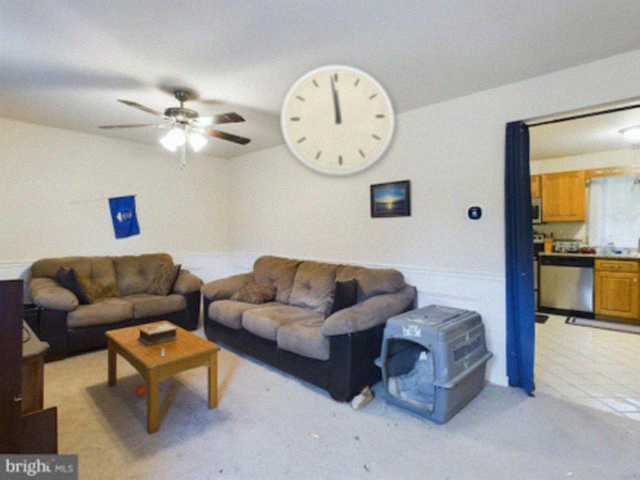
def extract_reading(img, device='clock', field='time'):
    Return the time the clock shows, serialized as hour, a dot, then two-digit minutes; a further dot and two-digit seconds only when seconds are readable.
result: 11.59
